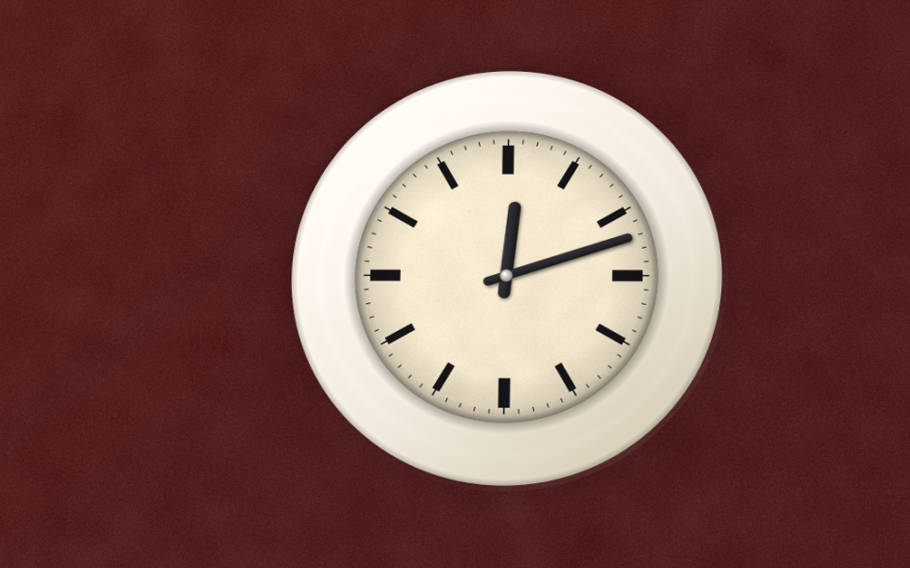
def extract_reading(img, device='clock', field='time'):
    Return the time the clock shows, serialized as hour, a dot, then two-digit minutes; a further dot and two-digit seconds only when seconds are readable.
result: 12.12
